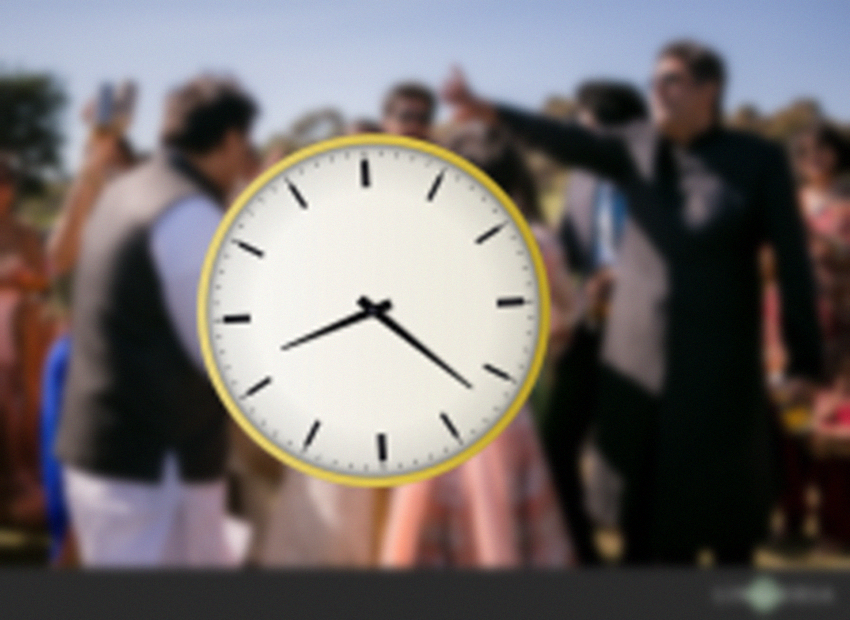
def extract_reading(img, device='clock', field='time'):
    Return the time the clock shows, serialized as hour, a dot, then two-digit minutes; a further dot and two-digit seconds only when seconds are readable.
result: 8.22
